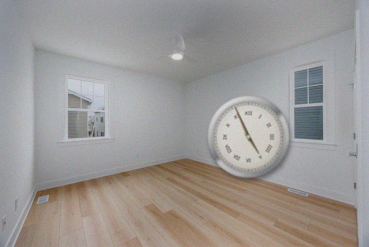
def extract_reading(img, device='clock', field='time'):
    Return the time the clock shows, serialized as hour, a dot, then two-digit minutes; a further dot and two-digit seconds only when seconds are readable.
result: 4.56
